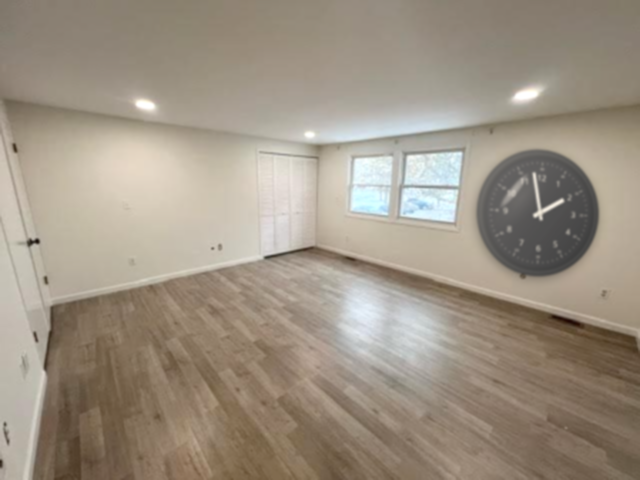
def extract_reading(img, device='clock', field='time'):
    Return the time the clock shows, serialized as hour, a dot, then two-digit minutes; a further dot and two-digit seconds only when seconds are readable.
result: 1.58
